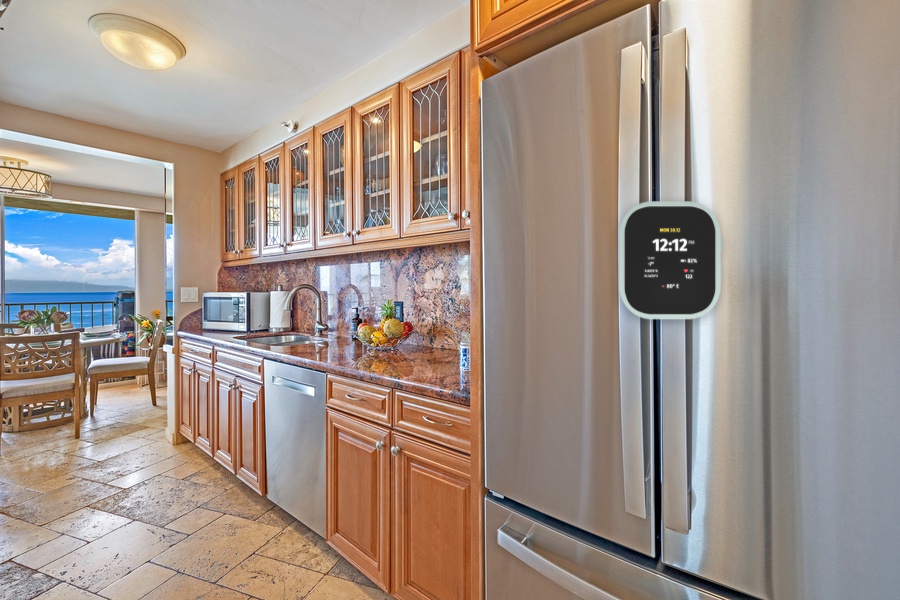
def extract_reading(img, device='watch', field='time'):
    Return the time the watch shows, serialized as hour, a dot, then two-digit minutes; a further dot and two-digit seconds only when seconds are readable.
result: 12.12
